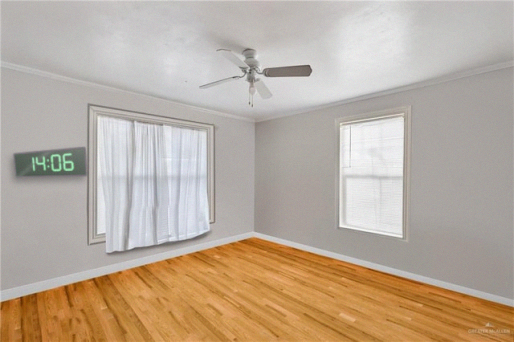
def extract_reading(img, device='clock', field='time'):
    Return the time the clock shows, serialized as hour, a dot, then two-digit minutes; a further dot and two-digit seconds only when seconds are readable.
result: 14.06
